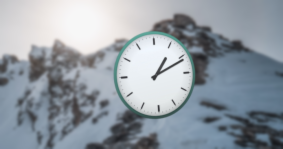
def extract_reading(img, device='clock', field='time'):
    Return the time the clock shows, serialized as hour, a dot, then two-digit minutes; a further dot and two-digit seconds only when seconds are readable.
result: 1.11
